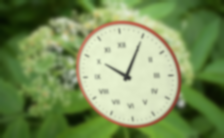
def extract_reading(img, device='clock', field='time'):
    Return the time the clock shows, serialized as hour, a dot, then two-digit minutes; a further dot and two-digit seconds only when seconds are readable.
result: 10.05
